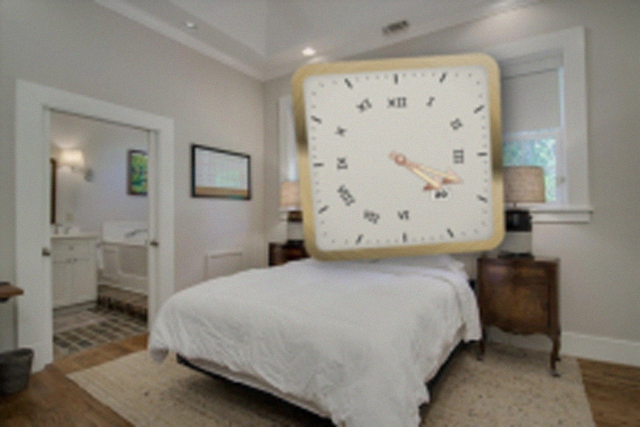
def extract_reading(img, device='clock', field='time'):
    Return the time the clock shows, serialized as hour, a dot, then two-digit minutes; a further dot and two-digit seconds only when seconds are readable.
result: 4.19
